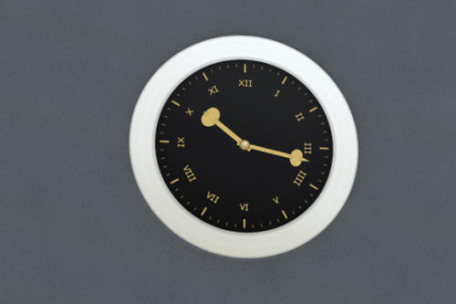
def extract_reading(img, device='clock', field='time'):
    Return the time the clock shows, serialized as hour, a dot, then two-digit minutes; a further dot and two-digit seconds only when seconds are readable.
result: 10.17
